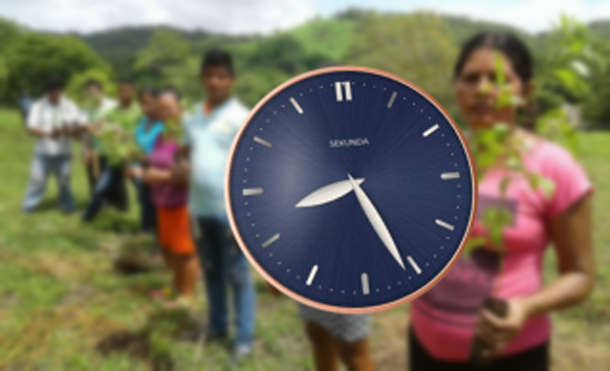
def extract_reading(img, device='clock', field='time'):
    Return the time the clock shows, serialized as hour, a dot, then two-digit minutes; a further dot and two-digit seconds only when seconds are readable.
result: 8.26
